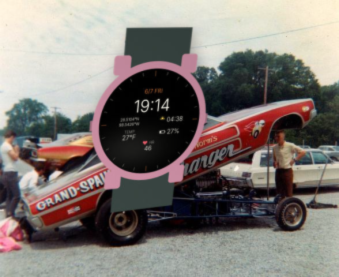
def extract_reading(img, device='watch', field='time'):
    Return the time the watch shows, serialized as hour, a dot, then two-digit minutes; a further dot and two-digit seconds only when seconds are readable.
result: 19.14
